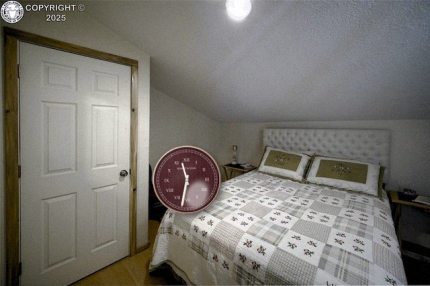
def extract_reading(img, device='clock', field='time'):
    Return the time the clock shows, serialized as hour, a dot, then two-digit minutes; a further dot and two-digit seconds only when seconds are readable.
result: 11.32
